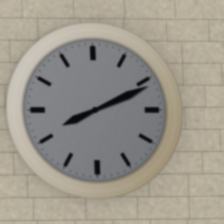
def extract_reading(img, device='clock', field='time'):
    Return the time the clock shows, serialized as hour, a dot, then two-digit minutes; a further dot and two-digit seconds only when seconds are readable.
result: 8.11
